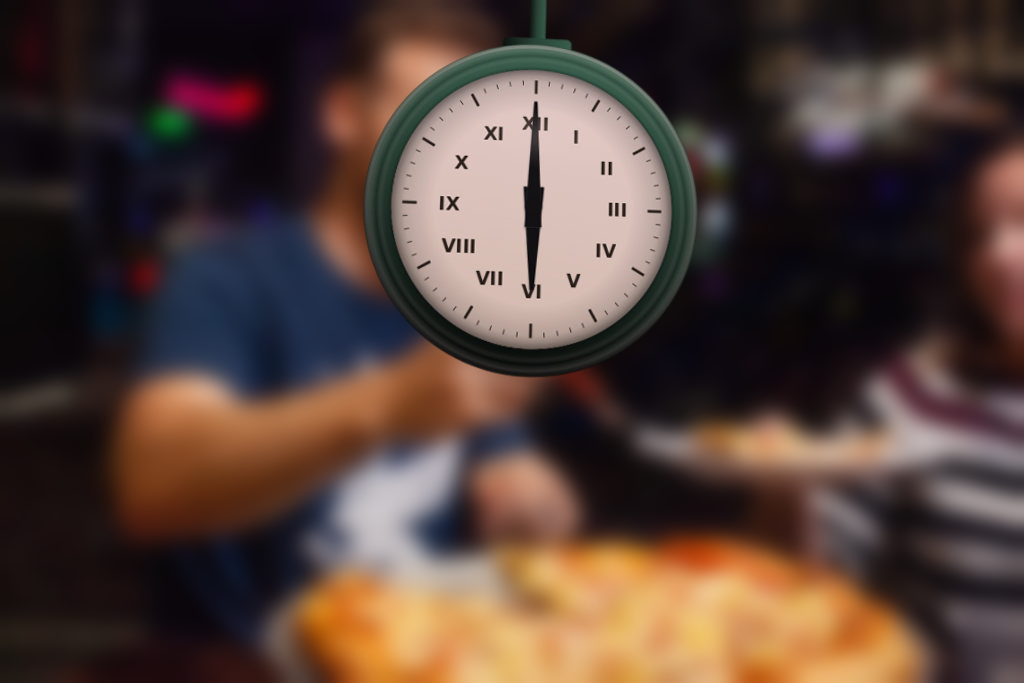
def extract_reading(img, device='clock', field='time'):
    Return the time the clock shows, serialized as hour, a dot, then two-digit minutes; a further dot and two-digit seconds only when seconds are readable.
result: 6.00
